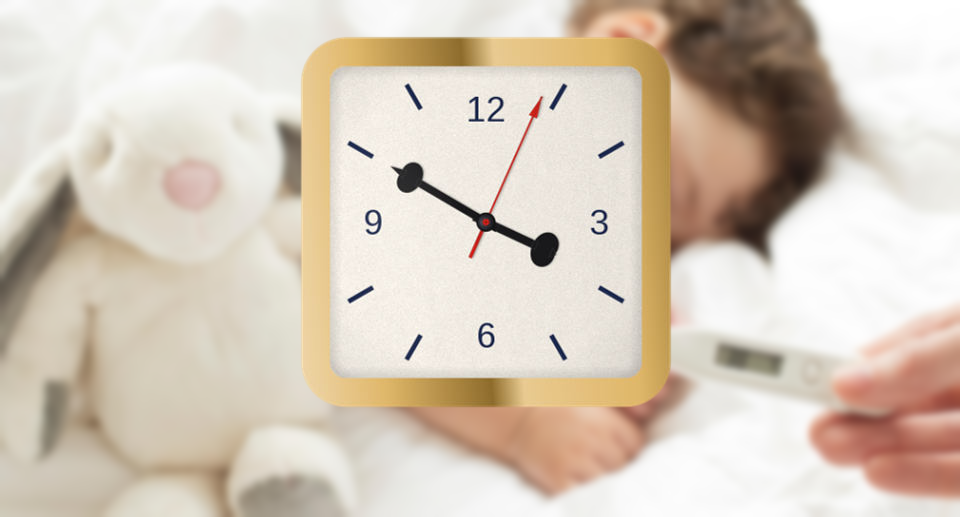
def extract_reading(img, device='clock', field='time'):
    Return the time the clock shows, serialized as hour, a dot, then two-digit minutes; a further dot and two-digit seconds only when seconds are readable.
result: 3.50.04
